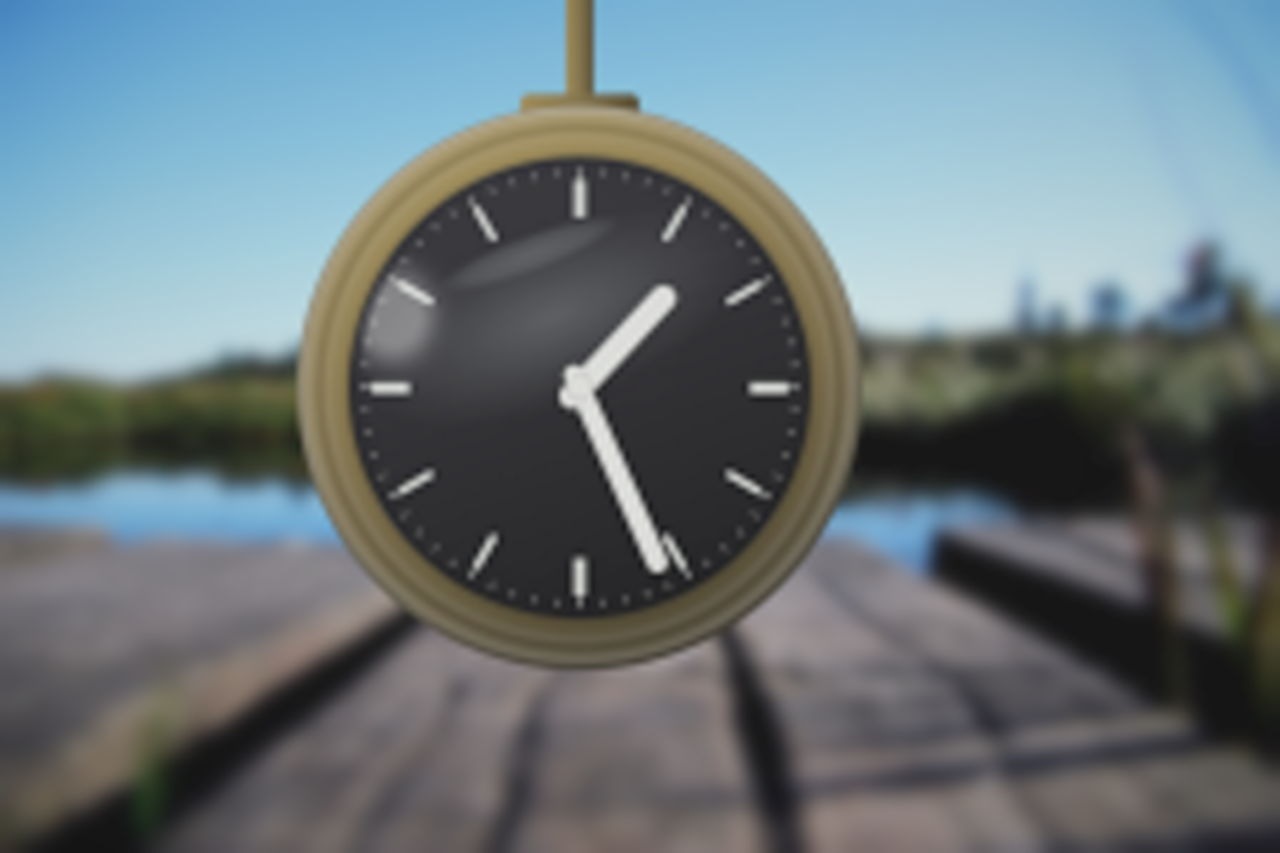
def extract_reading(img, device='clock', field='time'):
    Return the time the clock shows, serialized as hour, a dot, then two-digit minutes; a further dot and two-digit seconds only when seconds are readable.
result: 1.26
